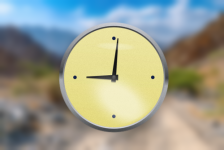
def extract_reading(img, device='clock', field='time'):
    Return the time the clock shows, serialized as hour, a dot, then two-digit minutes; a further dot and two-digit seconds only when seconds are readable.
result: 9.01
